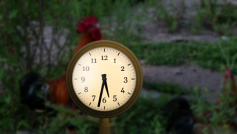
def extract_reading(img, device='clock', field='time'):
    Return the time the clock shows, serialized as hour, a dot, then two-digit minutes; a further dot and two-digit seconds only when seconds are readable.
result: 5.32
